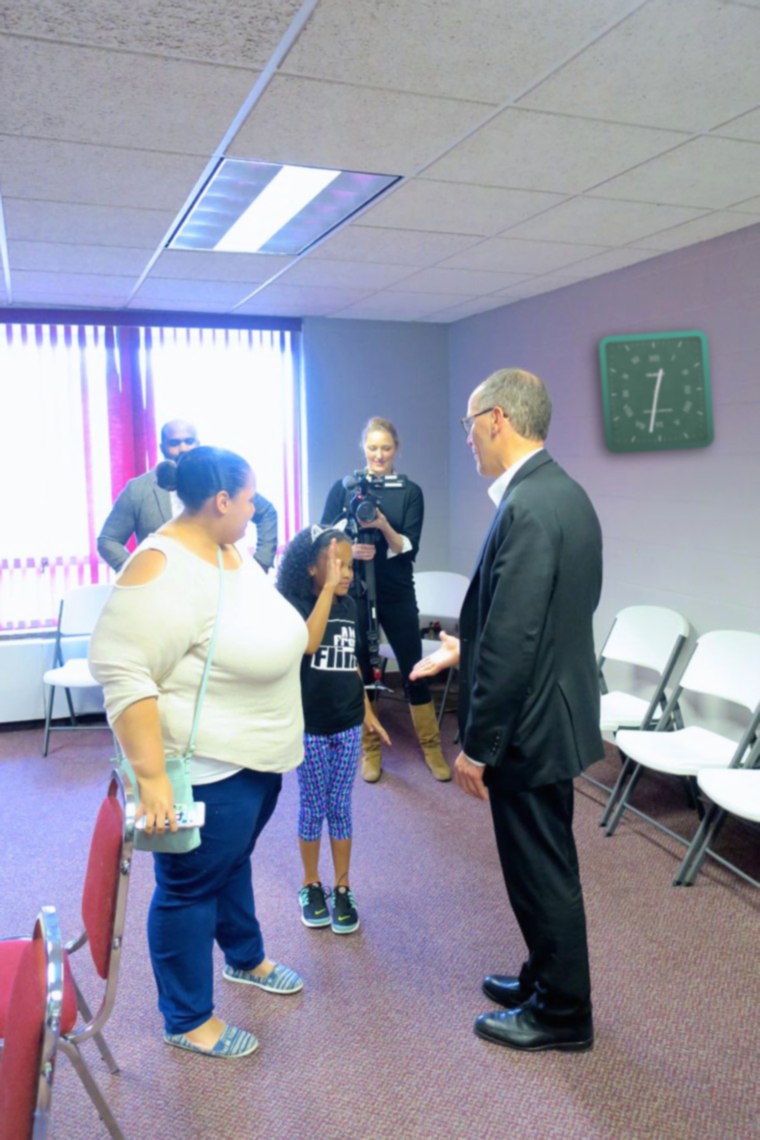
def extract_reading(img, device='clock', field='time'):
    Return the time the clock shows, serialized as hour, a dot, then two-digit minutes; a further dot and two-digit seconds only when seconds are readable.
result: 12.32
